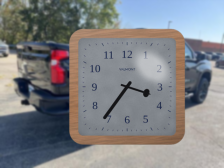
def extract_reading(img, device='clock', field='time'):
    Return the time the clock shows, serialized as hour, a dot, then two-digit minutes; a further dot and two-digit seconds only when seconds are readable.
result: 3.36
